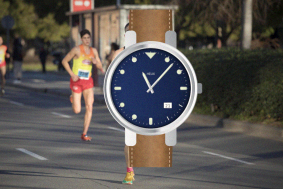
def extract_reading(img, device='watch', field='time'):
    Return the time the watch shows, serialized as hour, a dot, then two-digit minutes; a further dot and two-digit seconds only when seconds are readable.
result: 11.07
